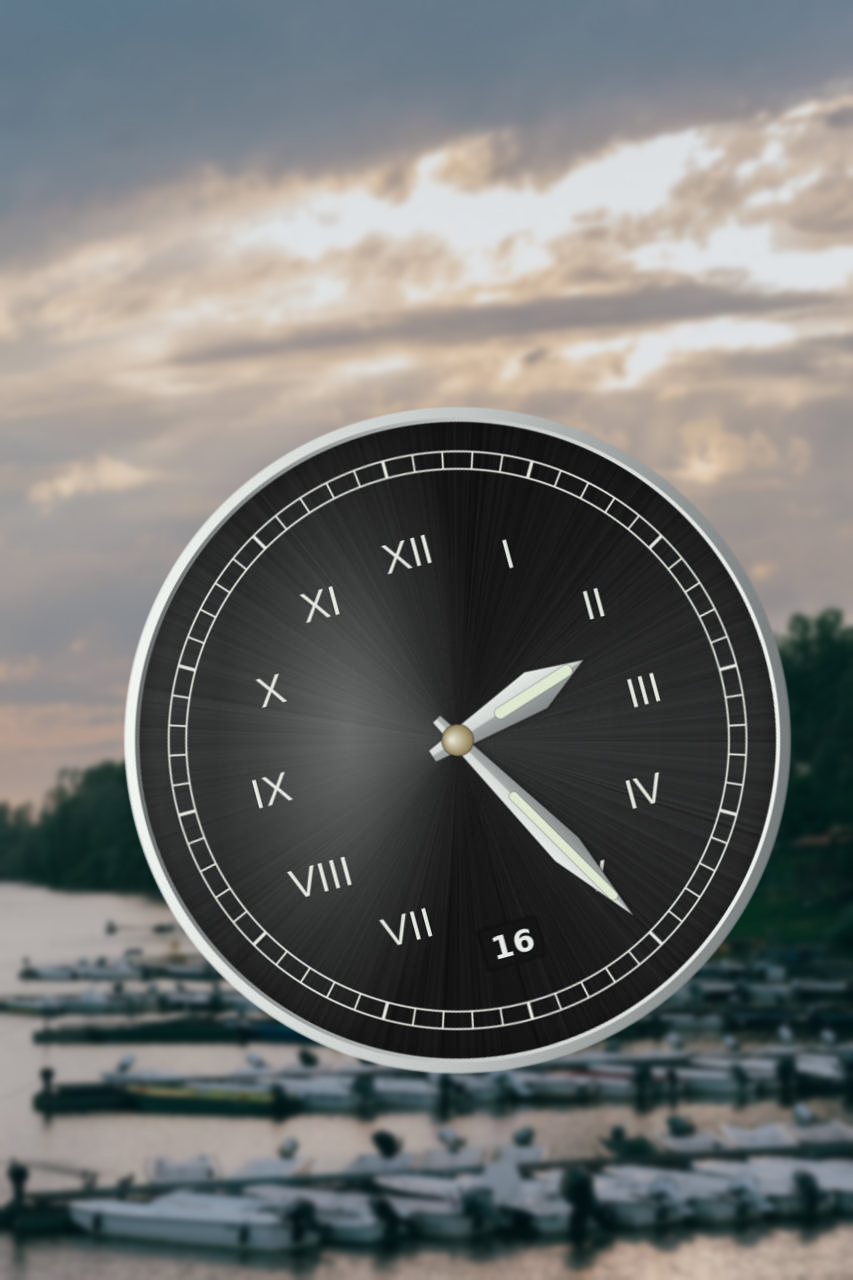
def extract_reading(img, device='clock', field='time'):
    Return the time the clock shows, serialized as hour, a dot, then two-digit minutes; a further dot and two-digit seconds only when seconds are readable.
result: 2.25
